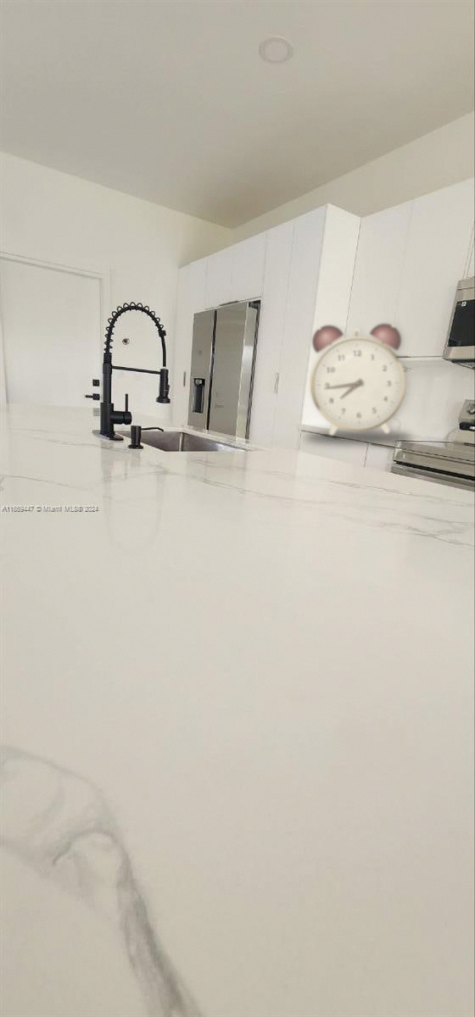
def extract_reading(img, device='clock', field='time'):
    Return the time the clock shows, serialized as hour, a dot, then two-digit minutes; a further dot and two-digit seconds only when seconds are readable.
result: 7.44
